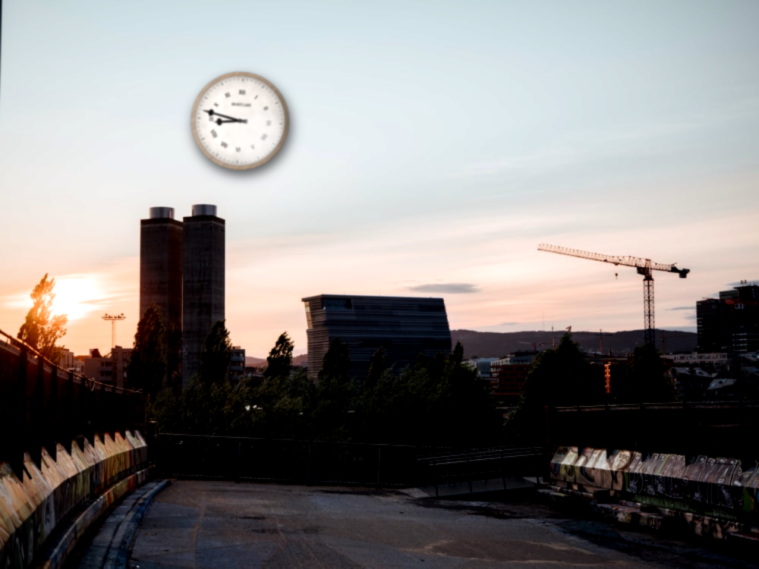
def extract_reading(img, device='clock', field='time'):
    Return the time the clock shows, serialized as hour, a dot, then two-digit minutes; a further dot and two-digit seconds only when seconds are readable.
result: 8.47
